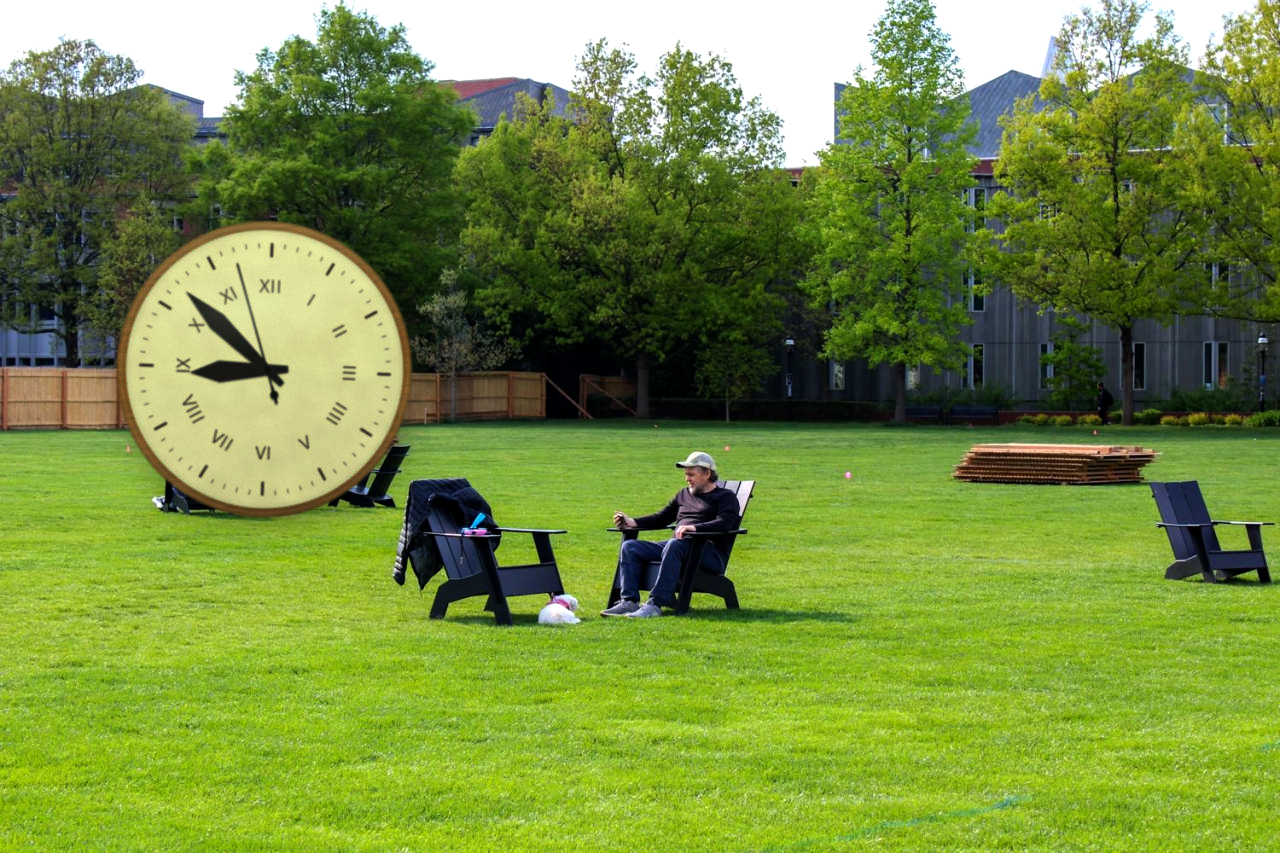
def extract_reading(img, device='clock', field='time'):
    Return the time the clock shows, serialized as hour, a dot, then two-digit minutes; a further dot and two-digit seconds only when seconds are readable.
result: 8.51.57
